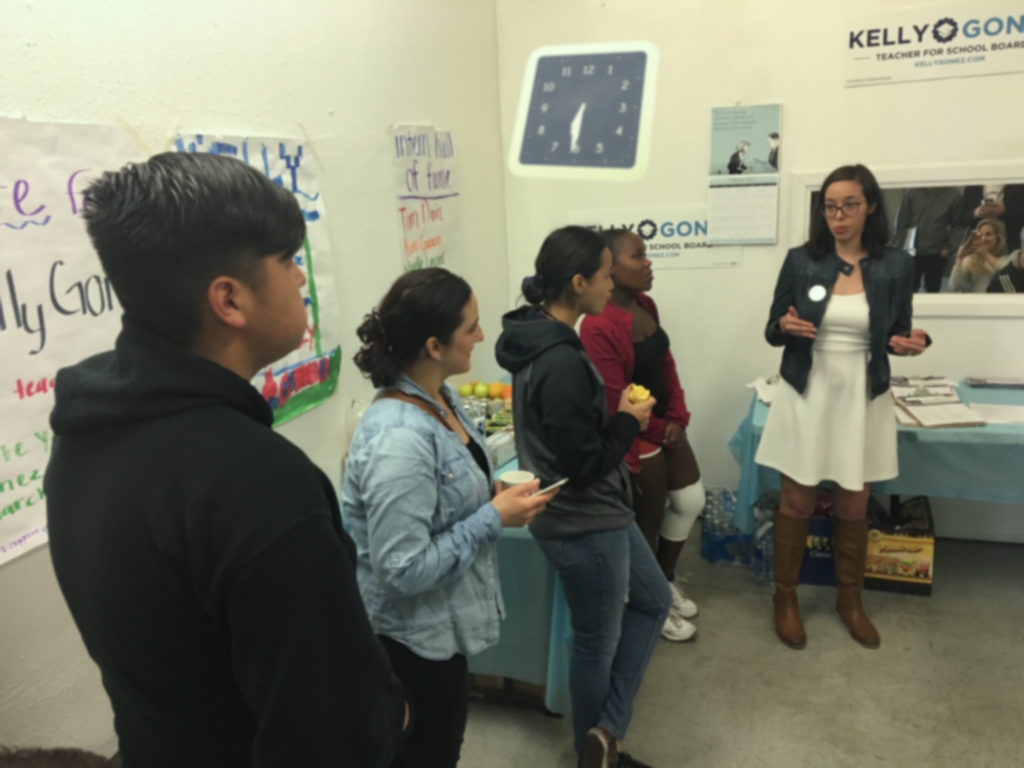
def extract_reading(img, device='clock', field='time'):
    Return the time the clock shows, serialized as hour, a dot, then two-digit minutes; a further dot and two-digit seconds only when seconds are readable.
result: 6.31
